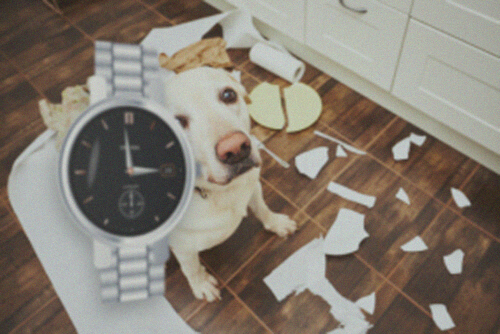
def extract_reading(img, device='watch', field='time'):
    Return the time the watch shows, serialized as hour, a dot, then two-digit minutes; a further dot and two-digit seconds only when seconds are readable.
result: 2.59
